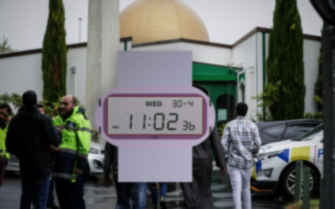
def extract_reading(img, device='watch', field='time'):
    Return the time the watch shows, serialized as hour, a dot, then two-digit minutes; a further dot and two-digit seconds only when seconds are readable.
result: 11.02
